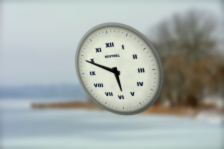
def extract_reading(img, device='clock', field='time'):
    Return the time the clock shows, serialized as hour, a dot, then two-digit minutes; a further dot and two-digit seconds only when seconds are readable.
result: 5.49
